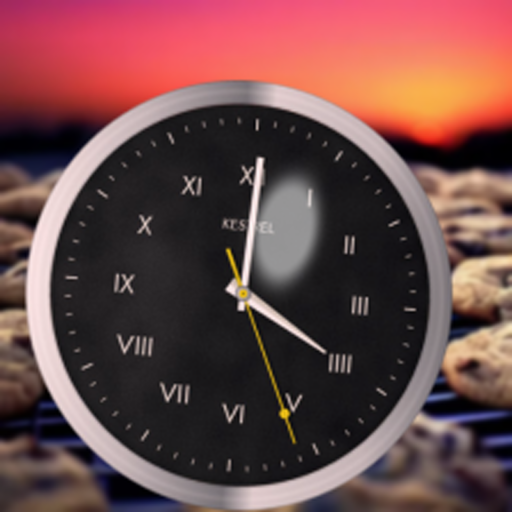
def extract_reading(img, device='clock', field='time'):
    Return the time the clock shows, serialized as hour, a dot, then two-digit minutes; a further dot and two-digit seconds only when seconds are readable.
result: 4.00.26
